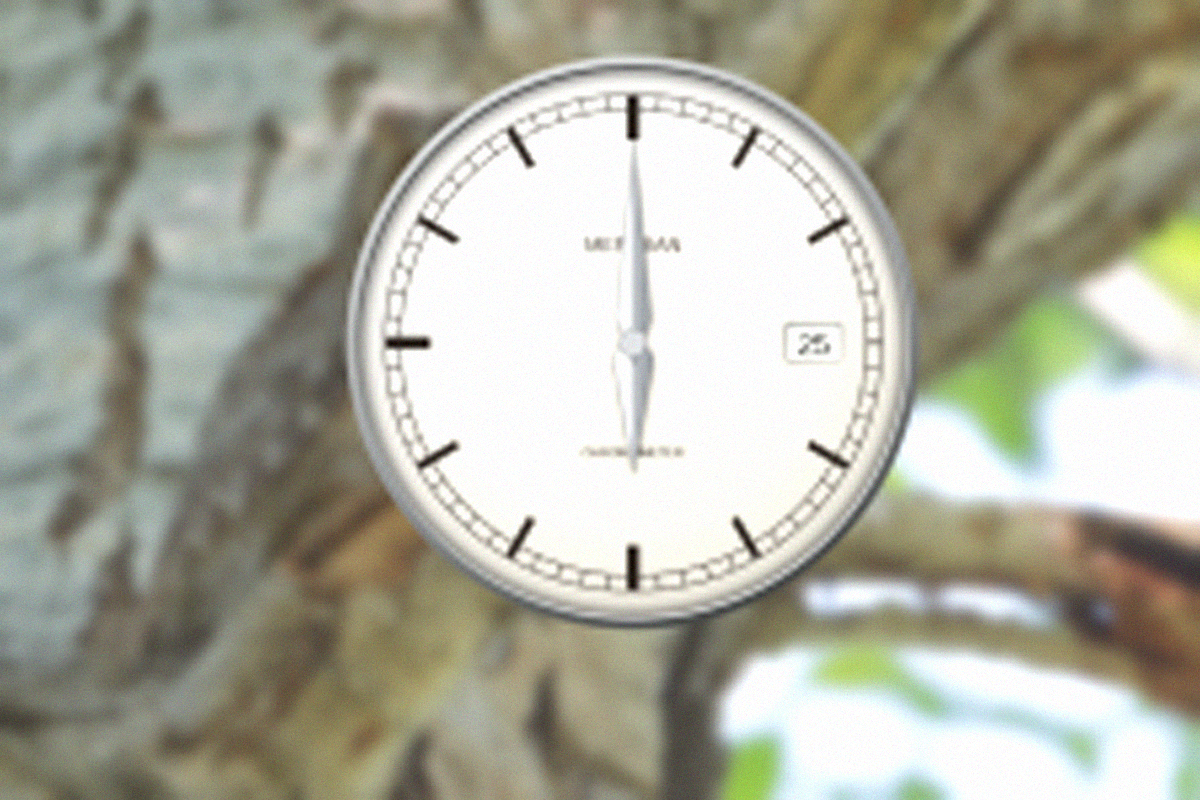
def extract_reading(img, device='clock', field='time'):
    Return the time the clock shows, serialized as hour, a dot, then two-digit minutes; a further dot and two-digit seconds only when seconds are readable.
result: 6.00
